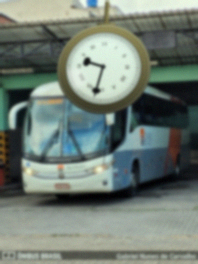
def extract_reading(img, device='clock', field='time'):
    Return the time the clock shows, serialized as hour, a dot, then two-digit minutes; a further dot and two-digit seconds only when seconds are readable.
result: 9.32
